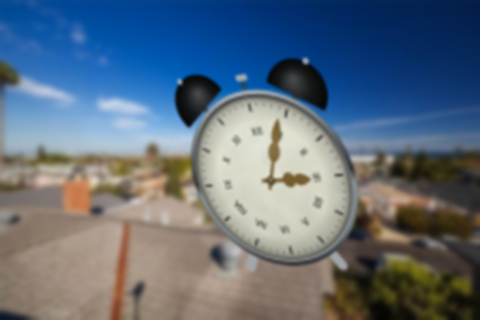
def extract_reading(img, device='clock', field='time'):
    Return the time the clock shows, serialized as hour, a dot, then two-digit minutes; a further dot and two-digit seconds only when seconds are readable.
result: 3.04
